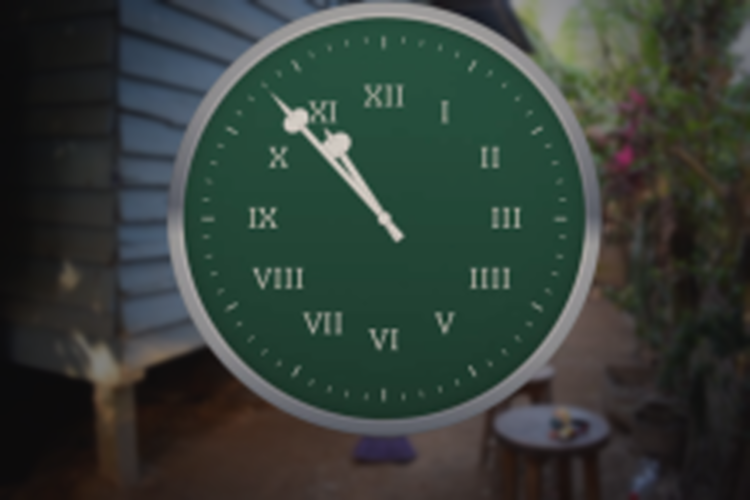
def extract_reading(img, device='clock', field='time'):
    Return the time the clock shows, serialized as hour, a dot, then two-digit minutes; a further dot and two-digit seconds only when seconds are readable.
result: 10.53
